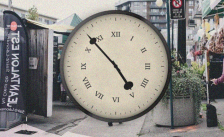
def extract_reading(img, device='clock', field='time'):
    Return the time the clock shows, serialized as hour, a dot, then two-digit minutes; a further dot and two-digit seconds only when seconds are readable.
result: 4.53
